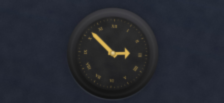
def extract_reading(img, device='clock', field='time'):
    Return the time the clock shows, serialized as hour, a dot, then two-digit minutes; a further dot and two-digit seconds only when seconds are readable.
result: 2.52
